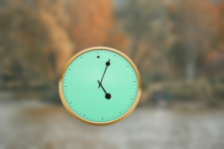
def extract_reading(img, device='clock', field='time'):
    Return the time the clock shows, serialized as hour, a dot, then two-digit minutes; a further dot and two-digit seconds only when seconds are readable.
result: 5.04
